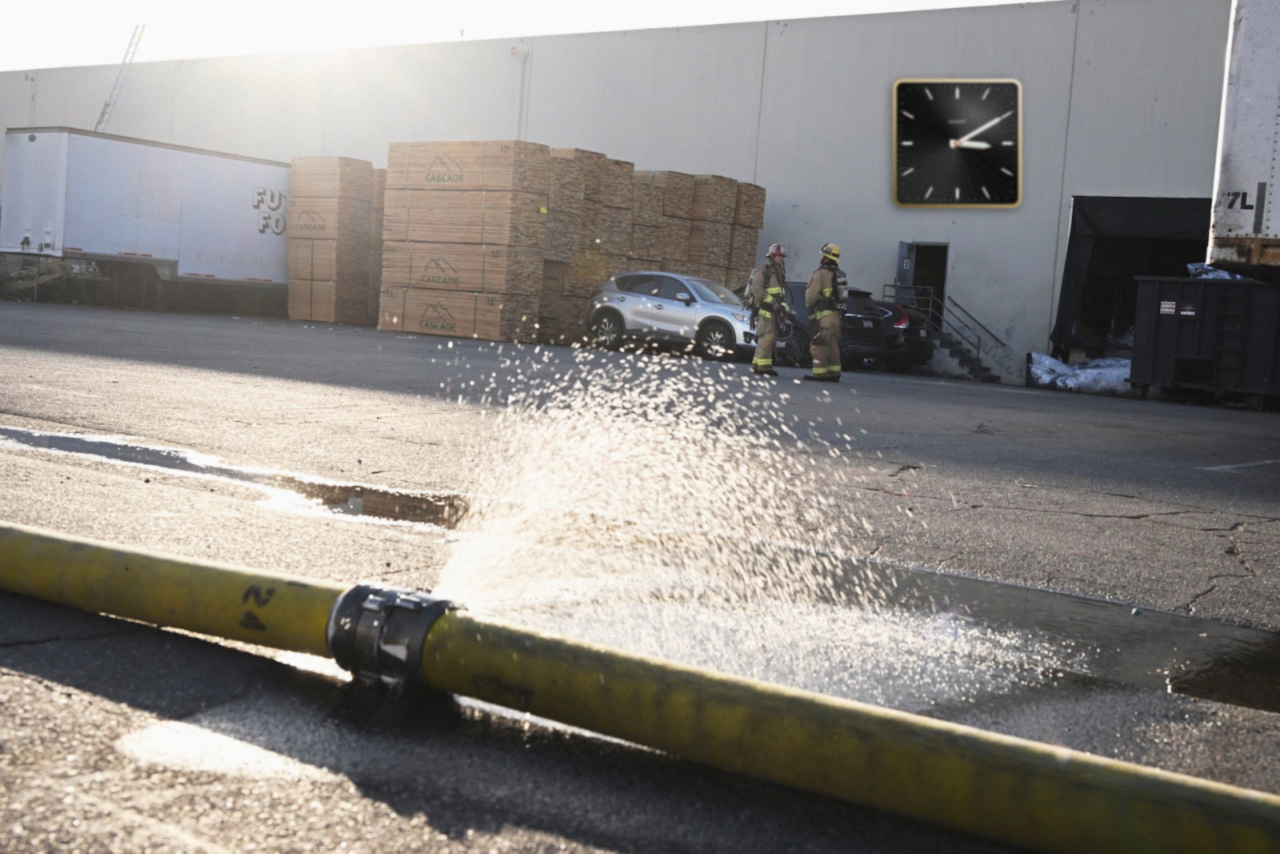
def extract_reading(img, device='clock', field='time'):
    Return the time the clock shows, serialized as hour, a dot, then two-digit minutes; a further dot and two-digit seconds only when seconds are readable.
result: 3.10
